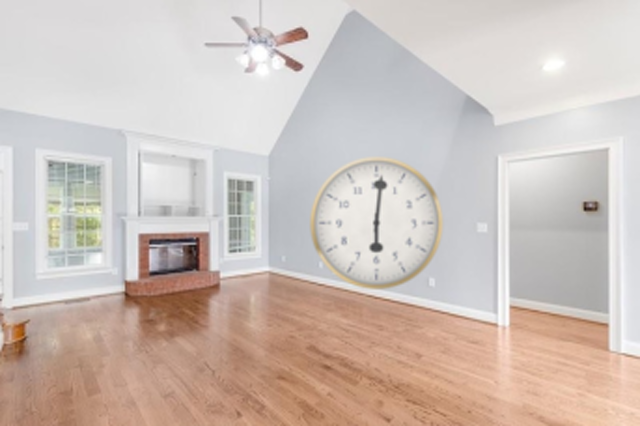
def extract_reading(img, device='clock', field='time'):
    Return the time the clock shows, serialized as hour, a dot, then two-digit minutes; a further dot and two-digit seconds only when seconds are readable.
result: 6.01
